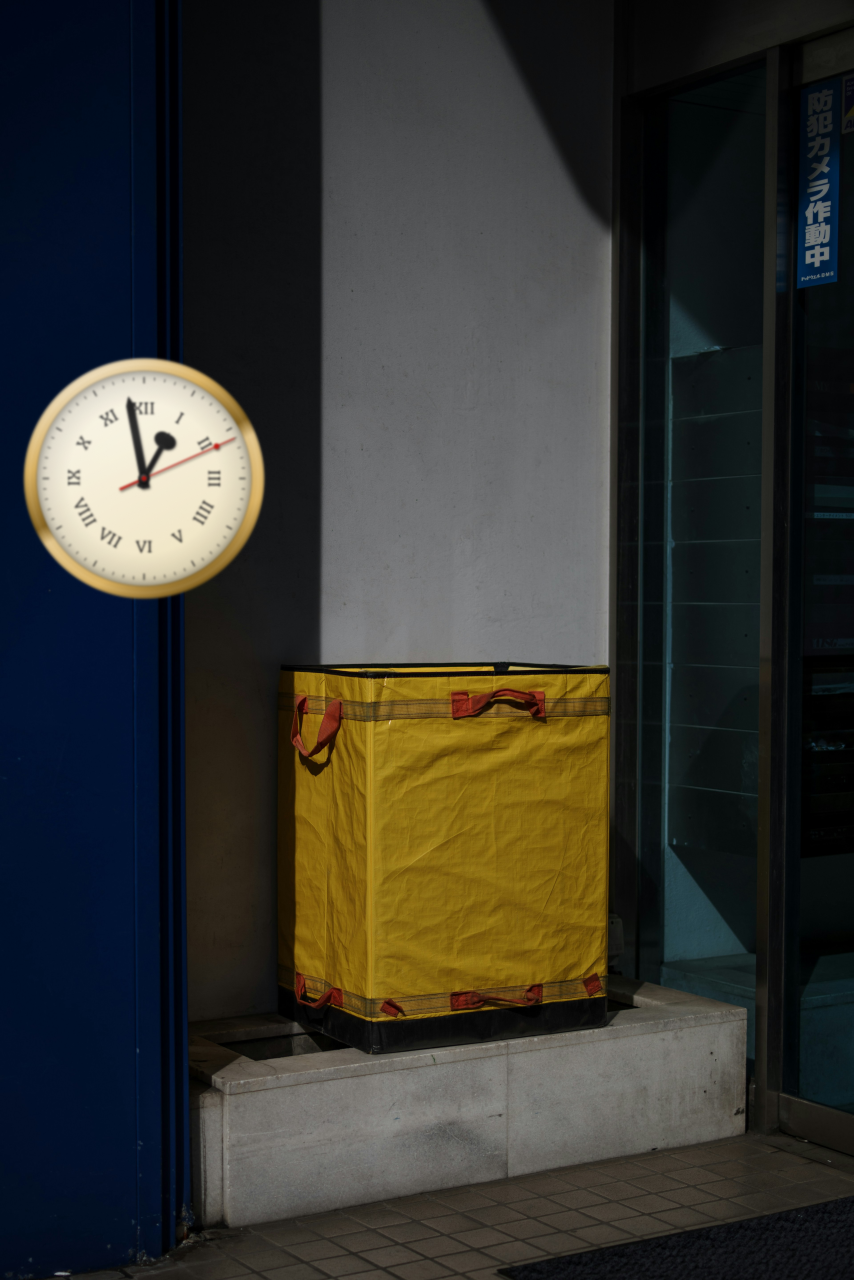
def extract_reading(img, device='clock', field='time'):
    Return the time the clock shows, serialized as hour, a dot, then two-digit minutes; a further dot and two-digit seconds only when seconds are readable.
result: 12.58.11
